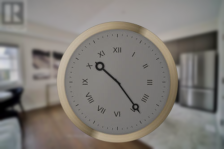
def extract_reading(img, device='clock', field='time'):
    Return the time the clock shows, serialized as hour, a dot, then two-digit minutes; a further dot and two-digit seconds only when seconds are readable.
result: 10.24
